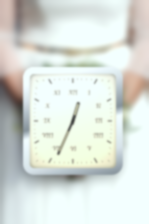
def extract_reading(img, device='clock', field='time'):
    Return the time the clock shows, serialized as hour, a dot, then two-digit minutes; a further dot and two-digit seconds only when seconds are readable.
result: 12.34
